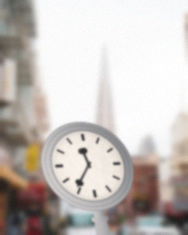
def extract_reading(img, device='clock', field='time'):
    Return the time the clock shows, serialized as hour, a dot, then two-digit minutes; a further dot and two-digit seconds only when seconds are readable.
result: 11.36
